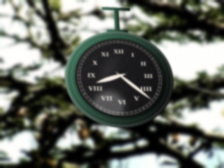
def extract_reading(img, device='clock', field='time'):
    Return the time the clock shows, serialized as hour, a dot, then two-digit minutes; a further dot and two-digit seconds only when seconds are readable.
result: 8.22
